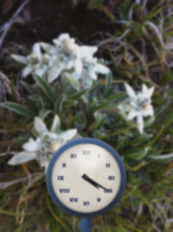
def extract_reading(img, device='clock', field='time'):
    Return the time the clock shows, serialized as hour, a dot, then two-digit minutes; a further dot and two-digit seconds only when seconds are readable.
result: 4.20
